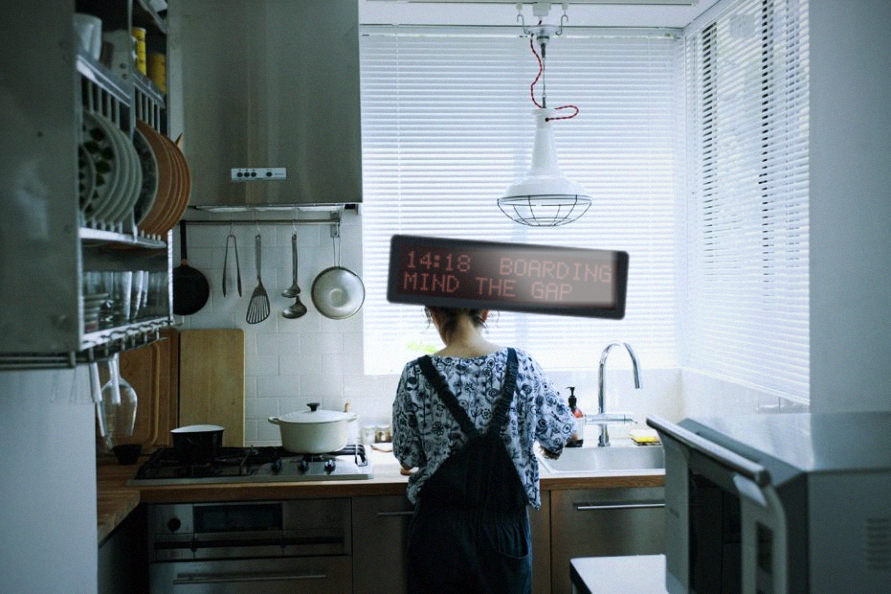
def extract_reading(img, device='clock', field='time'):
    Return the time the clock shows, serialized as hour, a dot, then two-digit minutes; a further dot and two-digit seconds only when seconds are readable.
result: 14.18
